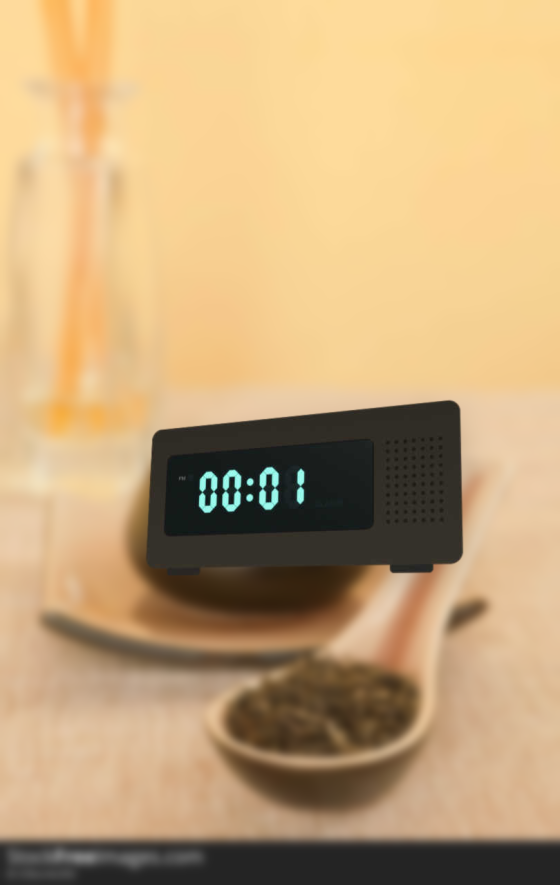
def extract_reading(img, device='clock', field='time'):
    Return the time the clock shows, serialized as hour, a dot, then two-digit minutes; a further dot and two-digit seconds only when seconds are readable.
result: 0.01
